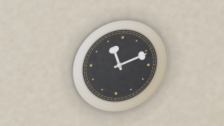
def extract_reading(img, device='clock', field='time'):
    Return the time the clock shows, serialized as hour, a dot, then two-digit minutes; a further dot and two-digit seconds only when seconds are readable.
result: 11.11
